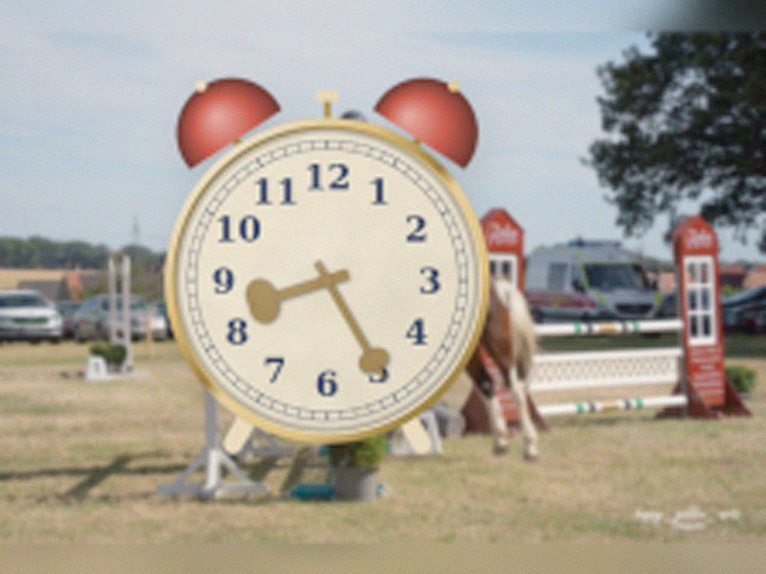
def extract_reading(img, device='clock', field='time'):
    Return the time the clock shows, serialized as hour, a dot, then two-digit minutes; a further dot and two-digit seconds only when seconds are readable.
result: 8.25
